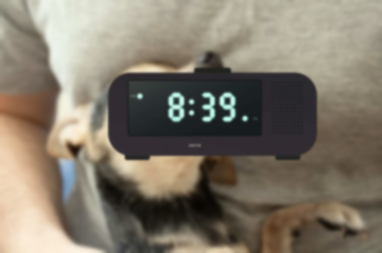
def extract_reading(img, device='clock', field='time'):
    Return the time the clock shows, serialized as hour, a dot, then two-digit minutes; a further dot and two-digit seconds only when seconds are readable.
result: 8.39
